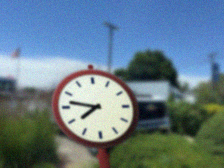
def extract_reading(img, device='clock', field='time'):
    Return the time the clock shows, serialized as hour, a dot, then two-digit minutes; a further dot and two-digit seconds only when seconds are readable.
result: 7.47
